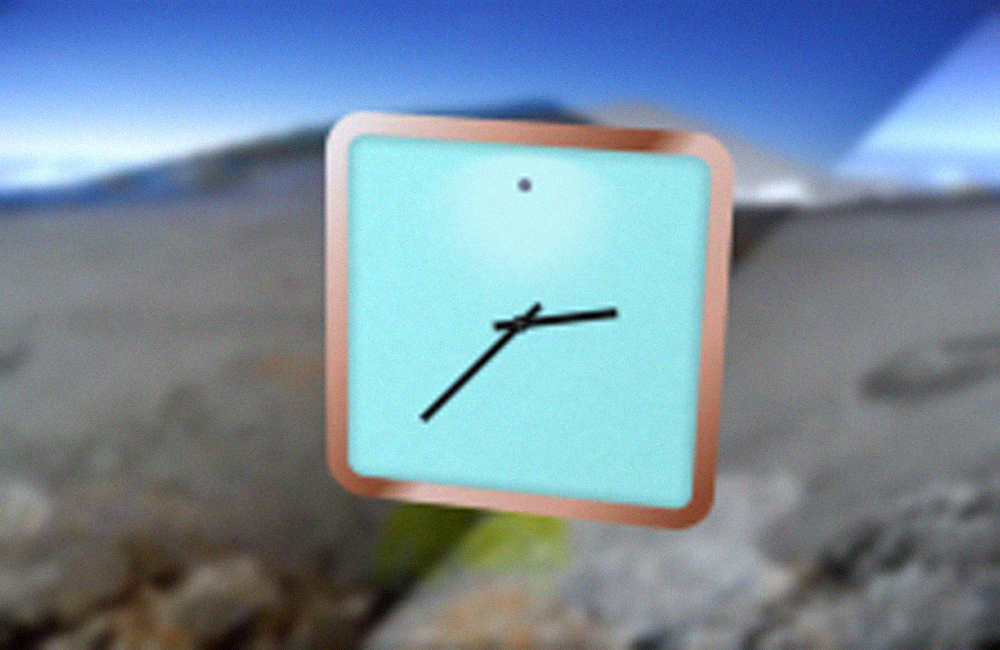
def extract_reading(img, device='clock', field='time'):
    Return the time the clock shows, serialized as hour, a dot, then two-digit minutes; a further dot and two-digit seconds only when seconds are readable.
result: 2.37
